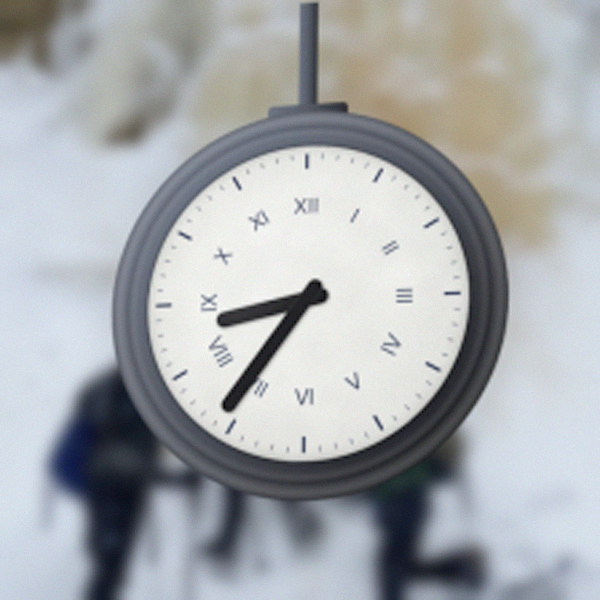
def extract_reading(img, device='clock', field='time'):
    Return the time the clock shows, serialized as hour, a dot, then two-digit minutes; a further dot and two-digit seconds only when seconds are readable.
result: 8.36
